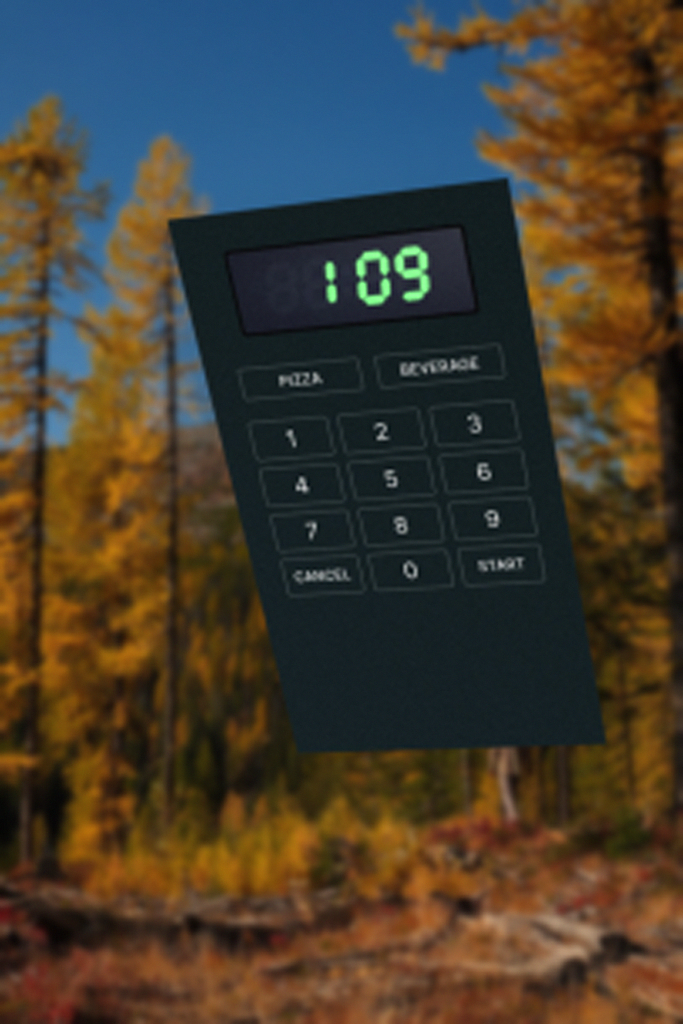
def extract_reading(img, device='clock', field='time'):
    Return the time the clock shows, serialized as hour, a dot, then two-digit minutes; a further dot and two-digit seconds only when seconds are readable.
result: 1.09
